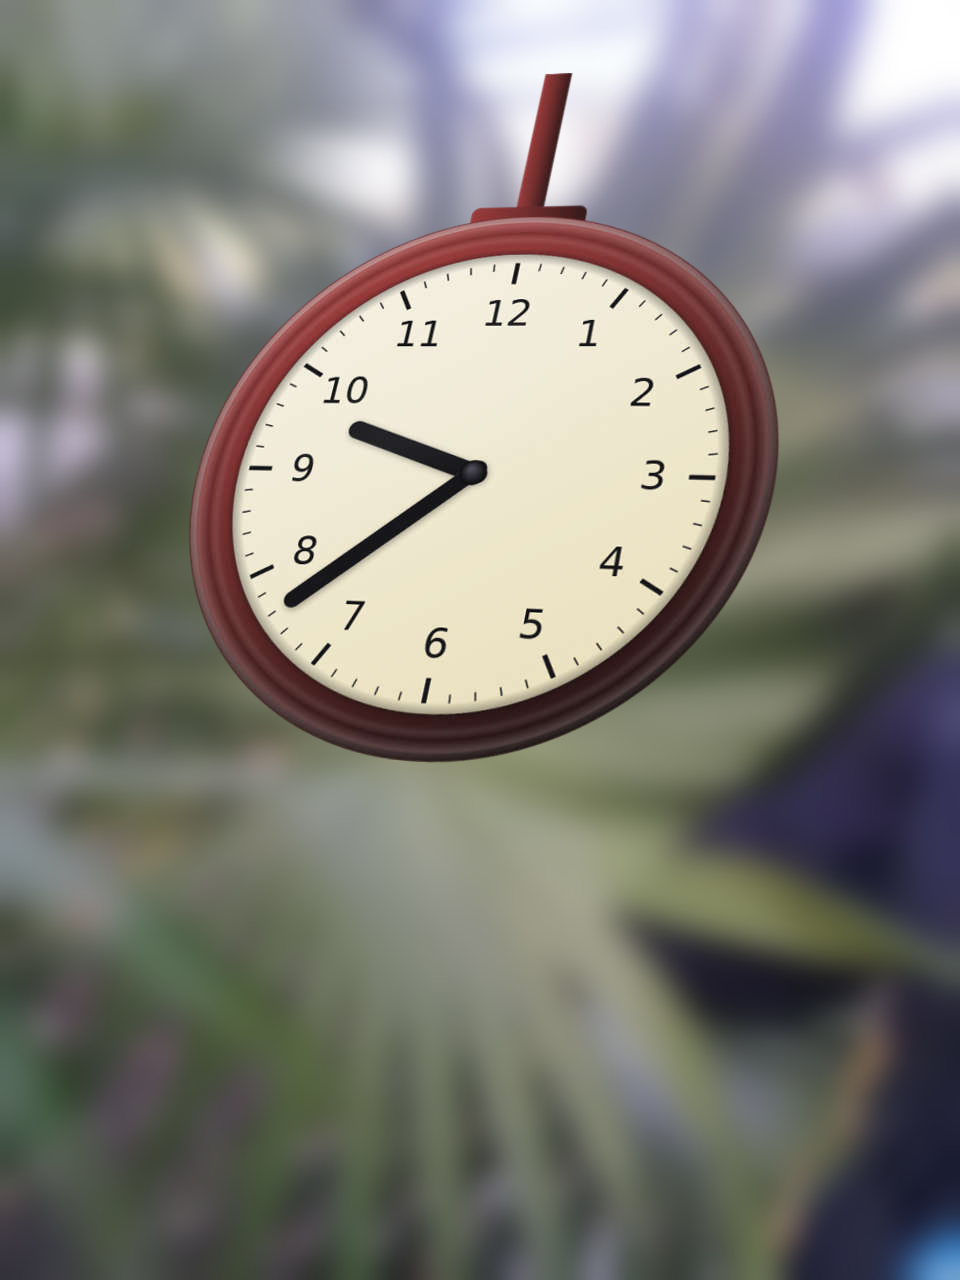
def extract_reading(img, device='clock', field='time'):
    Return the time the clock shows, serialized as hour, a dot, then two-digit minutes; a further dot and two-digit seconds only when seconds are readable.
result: 9.38
